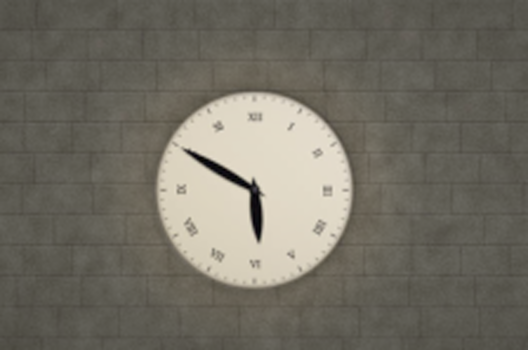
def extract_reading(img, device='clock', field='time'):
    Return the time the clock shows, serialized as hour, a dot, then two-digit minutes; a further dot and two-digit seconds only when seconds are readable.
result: 5.50
